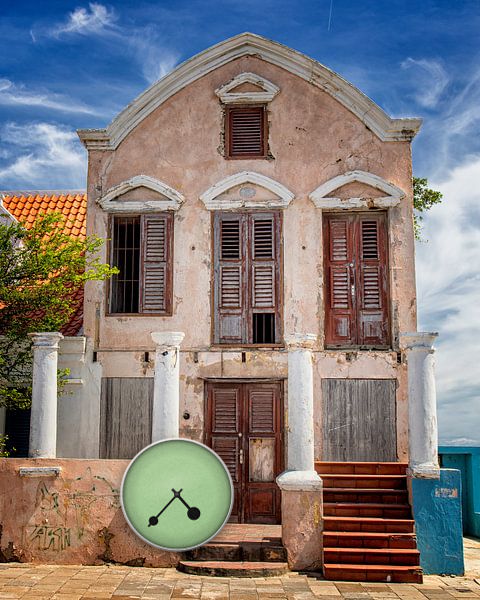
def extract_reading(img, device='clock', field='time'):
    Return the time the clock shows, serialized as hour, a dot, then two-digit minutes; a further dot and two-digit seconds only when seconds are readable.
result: 4.37
